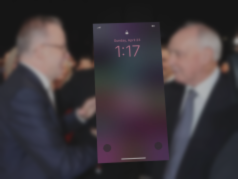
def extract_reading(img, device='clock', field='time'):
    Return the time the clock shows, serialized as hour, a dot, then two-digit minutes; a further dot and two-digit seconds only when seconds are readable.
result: 1.17
